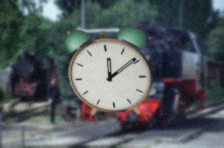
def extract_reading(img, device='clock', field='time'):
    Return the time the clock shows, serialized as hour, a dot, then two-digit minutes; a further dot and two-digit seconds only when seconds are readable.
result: 12.09
